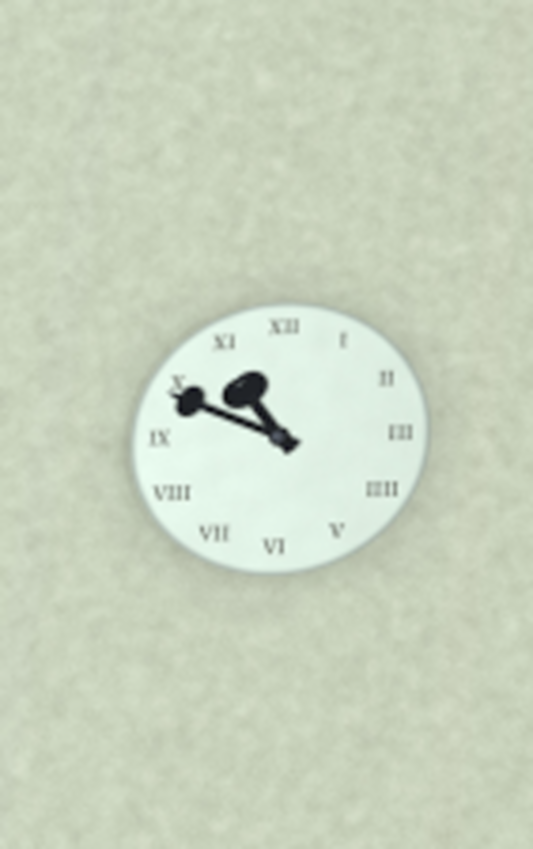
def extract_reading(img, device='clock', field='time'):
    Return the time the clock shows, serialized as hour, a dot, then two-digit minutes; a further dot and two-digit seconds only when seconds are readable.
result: 10.49
